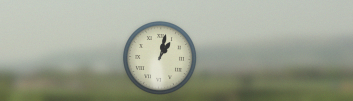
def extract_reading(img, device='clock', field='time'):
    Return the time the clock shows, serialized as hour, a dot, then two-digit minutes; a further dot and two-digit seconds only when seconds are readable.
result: 1.02
